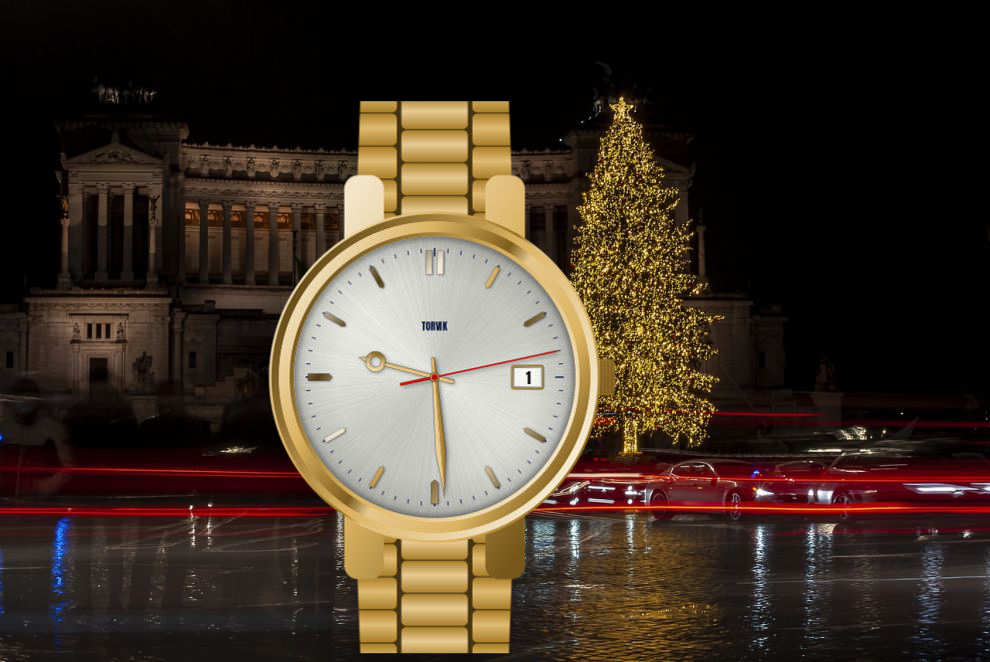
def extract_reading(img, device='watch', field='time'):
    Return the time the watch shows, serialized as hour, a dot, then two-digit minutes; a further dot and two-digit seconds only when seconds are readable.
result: 9.29.13
